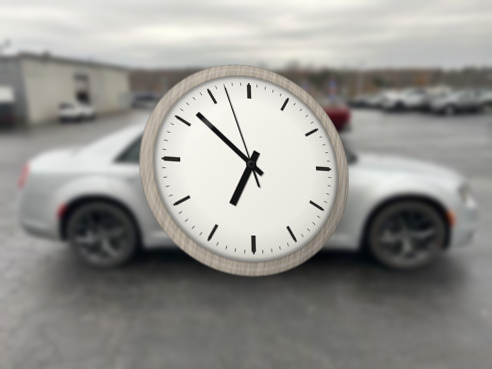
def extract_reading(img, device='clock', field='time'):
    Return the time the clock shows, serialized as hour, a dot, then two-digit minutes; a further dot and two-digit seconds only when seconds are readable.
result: 6.51.57
